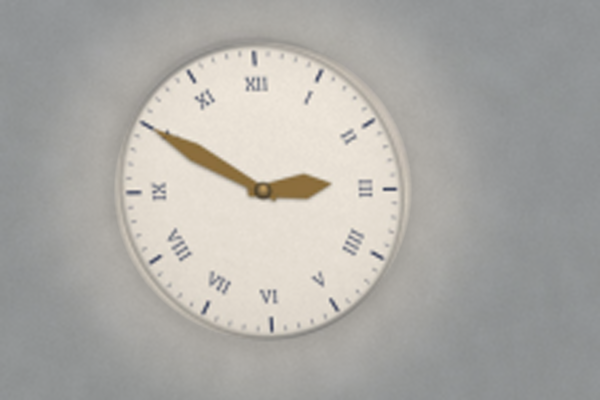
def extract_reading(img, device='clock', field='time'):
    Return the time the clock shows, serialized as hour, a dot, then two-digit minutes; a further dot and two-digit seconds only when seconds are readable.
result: 2.50
